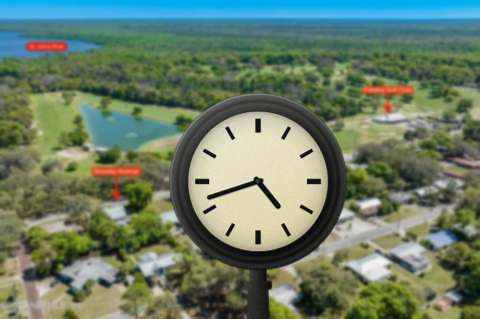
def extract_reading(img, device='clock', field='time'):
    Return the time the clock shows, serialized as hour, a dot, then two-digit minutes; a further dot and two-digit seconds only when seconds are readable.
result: 4.42
